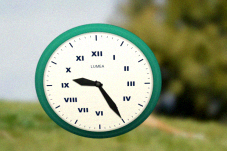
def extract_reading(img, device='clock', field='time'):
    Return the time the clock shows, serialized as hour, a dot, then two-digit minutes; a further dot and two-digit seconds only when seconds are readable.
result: 9.25
